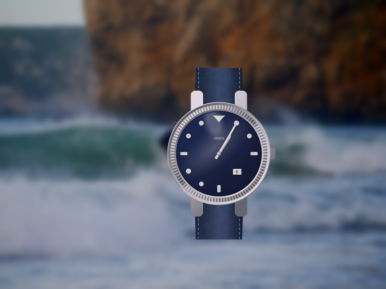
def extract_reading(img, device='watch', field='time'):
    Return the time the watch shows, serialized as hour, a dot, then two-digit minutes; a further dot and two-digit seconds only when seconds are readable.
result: 1.05
